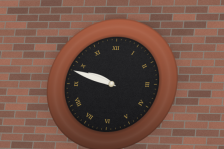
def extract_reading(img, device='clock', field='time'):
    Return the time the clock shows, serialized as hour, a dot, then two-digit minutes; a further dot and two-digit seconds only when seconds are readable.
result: 9.48
